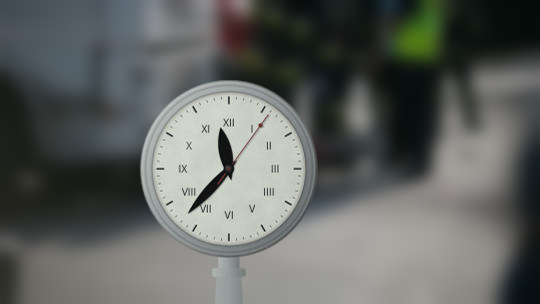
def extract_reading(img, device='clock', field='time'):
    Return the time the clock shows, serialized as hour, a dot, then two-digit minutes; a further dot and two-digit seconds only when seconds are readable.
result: 11.37.06
